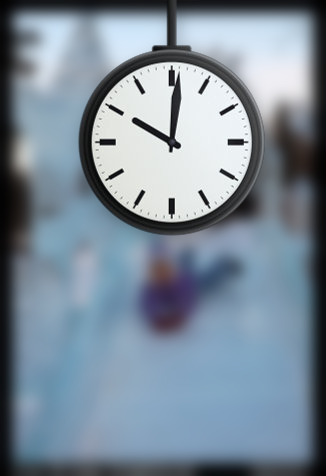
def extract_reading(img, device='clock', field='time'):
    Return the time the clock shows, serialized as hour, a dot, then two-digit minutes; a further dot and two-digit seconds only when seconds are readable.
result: 10.01
